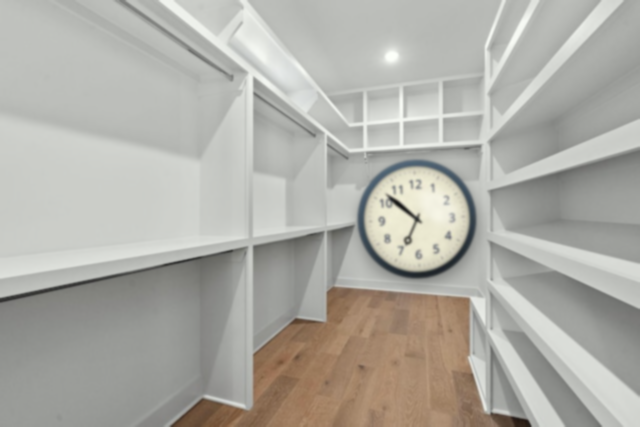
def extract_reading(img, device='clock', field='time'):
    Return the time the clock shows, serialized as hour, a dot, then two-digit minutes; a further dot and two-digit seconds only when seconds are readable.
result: 6.52
